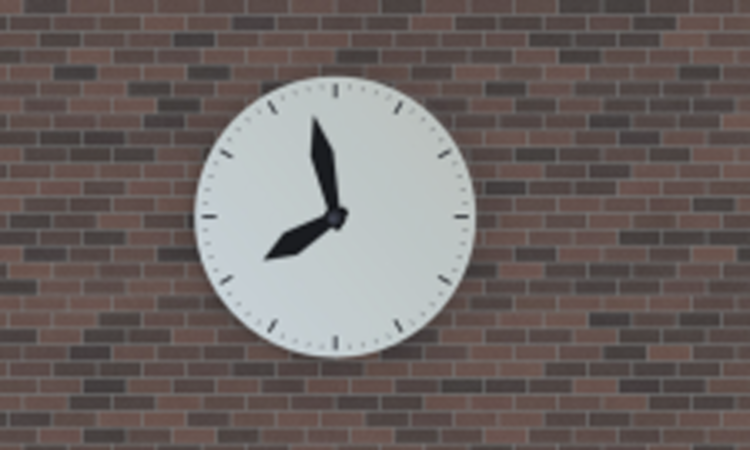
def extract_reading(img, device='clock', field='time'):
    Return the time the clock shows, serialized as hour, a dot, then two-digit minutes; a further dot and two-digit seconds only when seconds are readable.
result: 7.58
